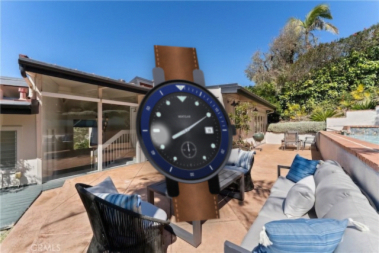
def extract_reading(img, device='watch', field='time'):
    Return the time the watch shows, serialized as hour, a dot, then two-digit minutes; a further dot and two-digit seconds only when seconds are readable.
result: 8.10
